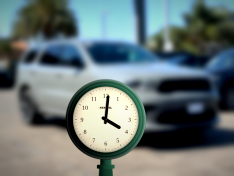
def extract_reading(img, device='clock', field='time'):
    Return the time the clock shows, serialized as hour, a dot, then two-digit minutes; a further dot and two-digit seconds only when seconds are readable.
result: 4.01
